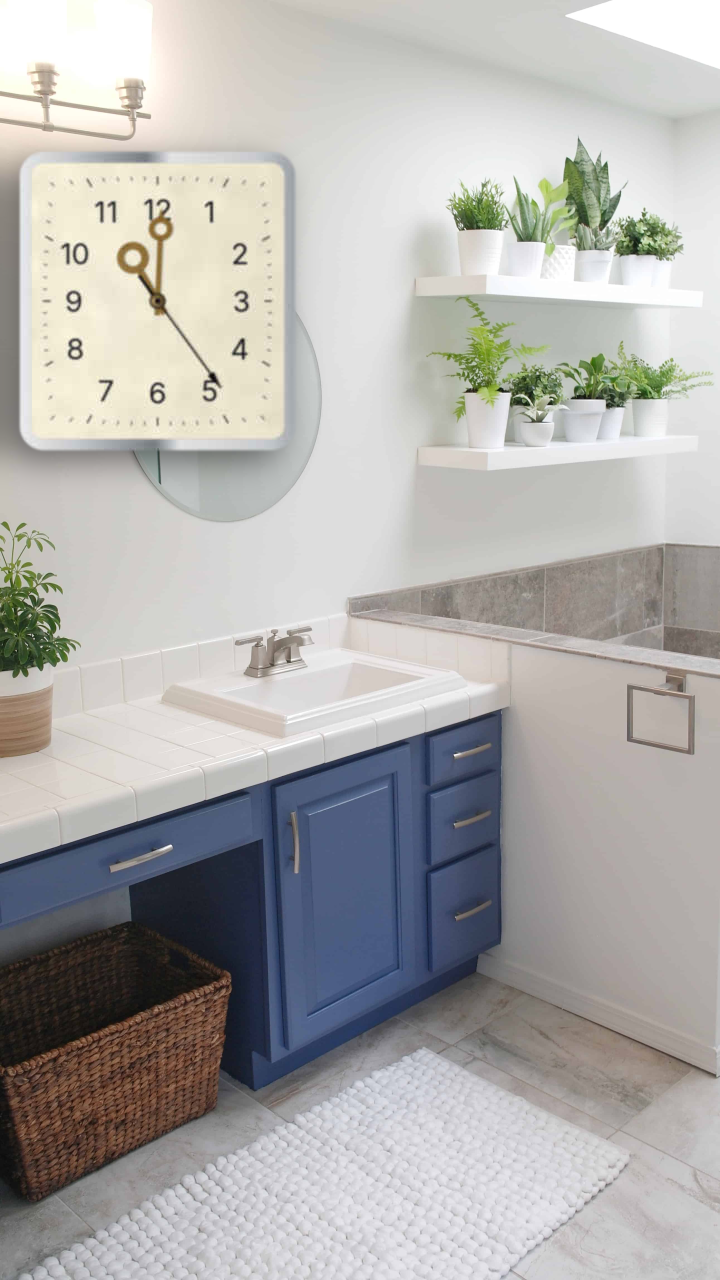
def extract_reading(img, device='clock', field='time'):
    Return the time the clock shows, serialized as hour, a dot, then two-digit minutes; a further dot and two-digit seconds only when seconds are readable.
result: 11.00.24
